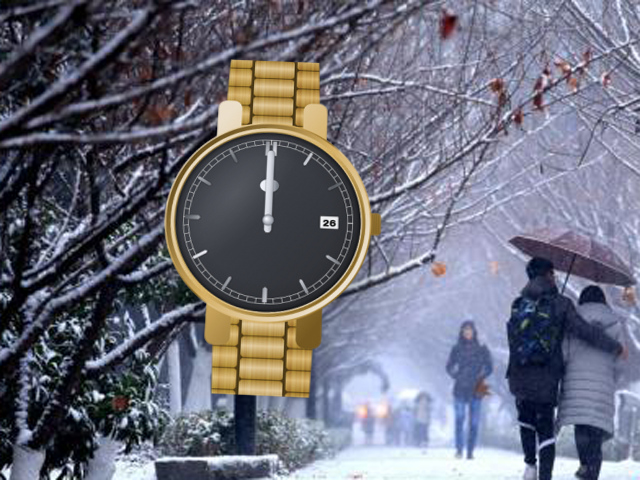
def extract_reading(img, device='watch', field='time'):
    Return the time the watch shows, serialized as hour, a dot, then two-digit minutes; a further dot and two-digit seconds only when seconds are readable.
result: 12.00
